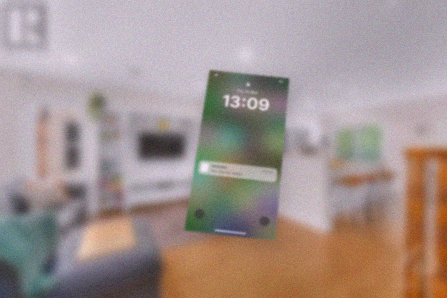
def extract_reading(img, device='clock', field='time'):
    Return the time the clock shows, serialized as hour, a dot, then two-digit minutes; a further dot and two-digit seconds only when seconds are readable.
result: 13.09
